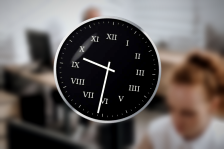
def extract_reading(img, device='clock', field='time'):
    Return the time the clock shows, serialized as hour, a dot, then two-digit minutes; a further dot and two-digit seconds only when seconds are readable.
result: 9.31
